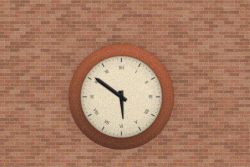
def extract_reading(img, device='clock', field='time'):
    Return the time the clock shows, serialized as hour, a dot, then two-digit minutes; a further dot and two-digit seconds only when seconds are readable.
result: 5.51
